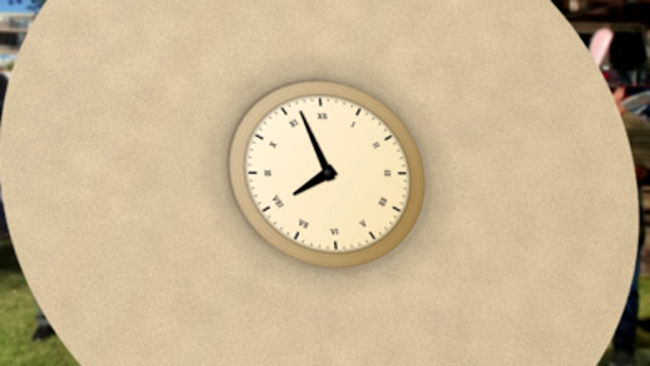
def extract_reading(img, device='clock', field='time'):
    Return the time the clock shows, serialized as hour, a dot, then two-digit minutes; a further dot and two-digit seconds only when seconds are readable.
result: 7.57
